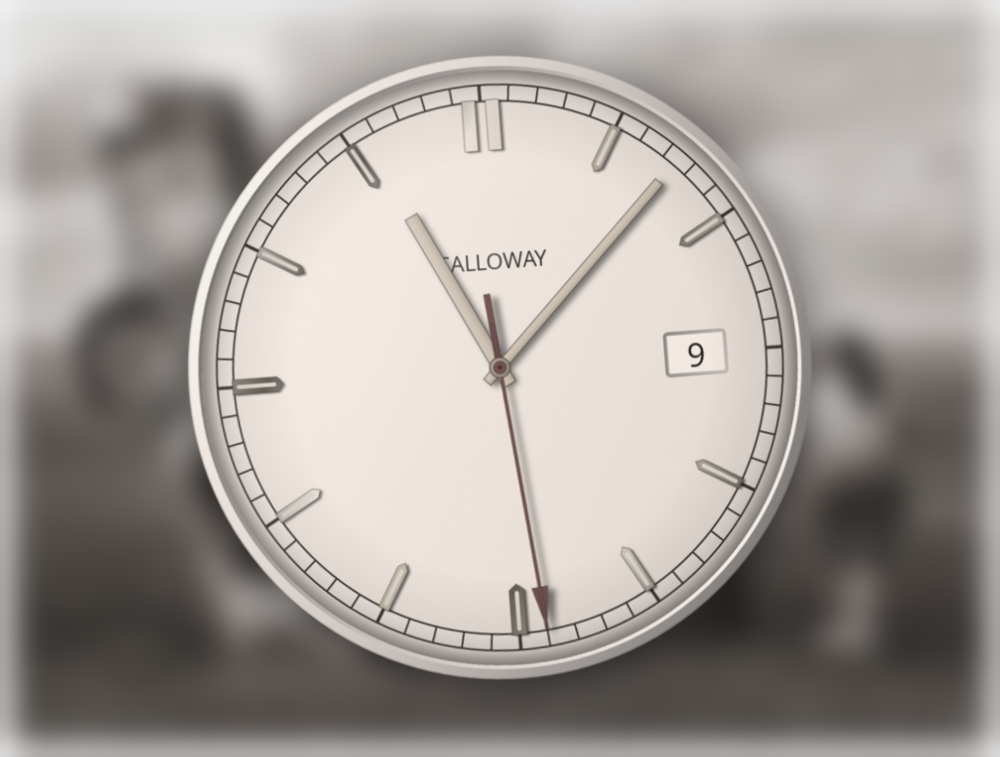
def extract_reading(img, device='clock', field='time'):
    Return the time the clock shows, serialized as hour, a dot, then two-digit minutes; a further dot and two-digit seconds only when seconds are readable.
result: 11.07.29
